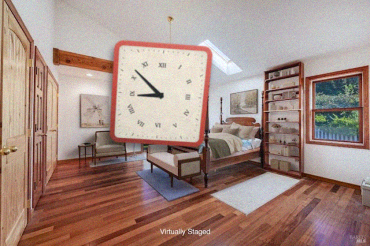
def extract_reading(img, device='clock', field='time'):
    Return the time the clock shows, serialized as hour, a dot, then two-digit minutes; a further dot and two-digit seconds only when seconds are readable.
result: 8.52
